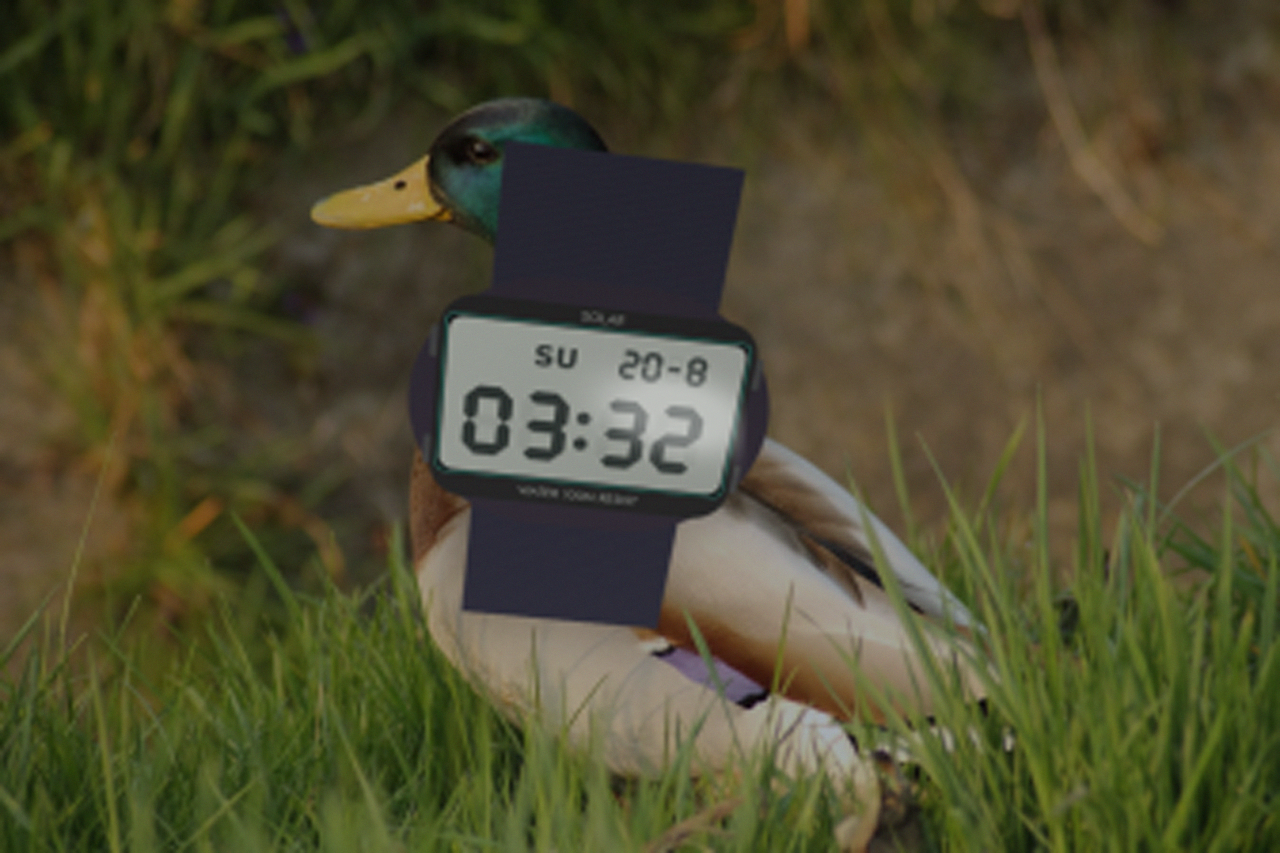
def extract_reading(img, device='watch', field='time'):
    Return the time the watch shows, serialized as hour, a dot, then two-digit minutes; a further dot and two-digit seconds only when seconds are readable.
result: 3.32
